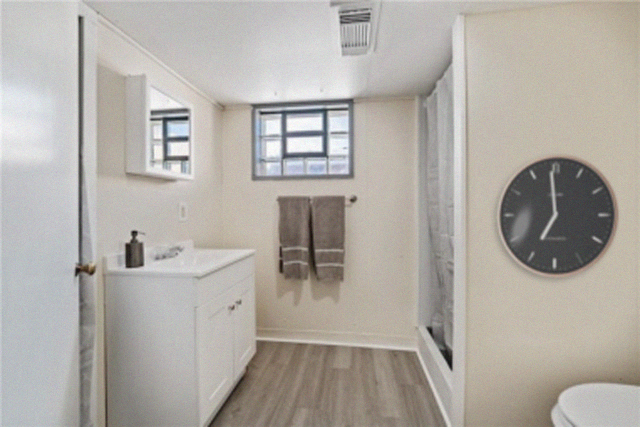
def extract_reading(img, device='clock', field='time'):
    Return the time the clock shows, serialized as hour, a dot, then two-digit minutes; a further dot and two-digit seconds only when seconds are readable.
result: 6.59
